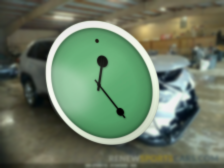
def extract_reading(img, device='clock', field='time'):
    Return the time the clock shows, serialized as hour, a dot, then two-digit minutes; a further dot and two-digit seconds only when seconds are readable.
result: 12.23
